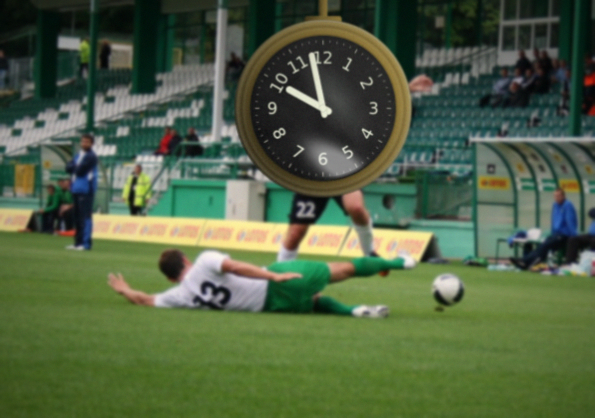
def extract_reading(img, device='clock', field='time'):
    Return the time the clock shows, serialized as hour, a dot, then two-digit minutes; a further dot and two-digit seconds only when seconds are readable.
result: 9.58
